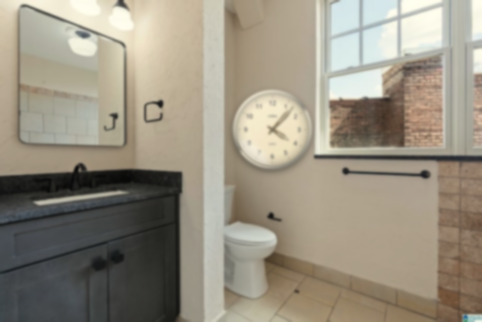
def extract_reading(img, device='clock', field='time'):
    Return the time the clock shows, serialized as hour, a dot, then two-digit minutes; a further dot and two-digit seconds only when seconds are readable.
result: 4.07
